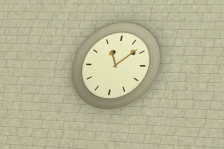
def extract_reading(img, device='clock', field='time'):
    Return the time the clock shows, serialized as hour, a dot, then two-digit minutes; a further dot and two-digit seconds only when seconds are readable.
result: 11.08
